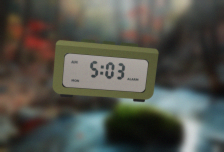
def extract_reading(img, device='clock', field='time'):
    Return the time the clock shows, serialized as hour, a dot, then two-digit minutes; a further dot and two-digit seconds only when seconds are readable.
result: 5.03
